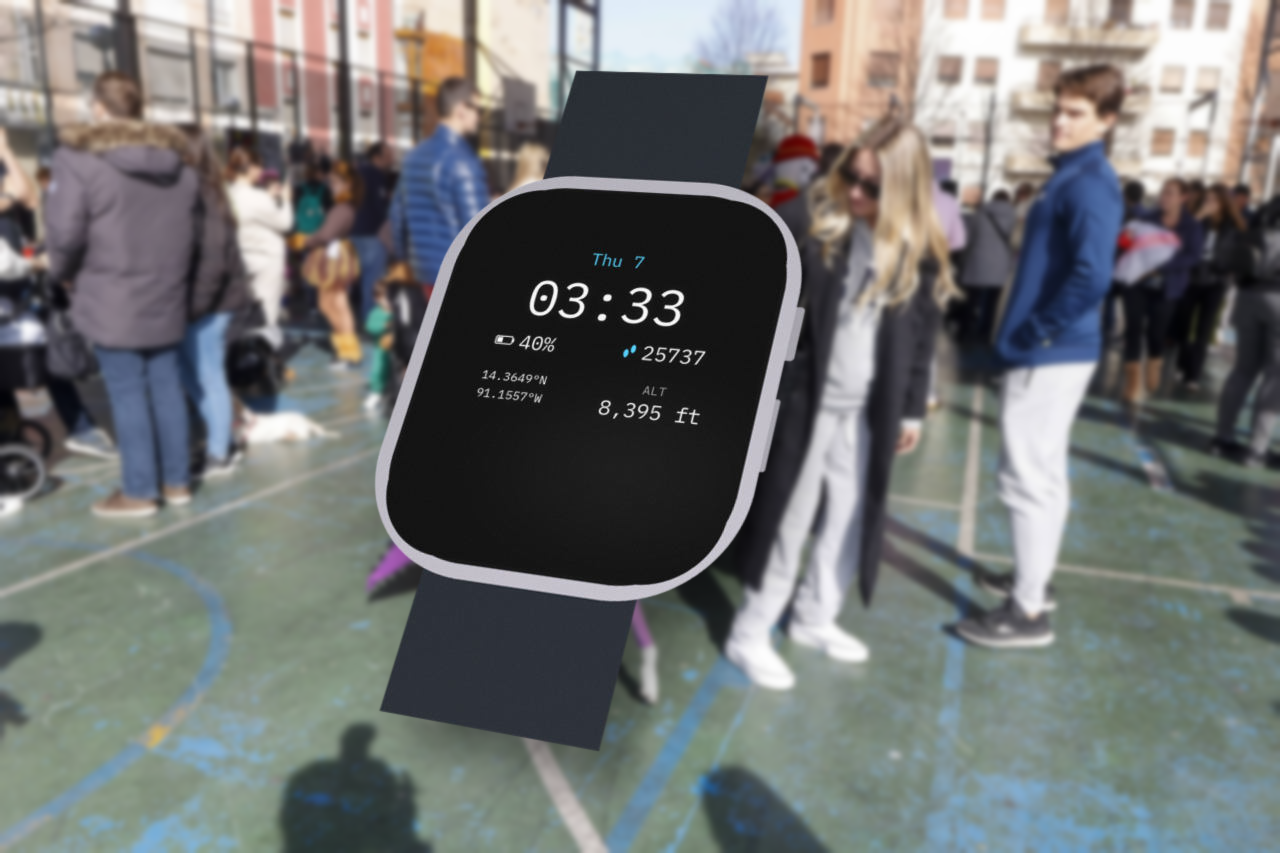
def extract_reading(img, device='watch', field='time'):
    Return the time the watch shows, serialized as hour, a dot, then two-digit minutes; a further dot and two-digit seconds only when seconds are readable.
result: 3.33
